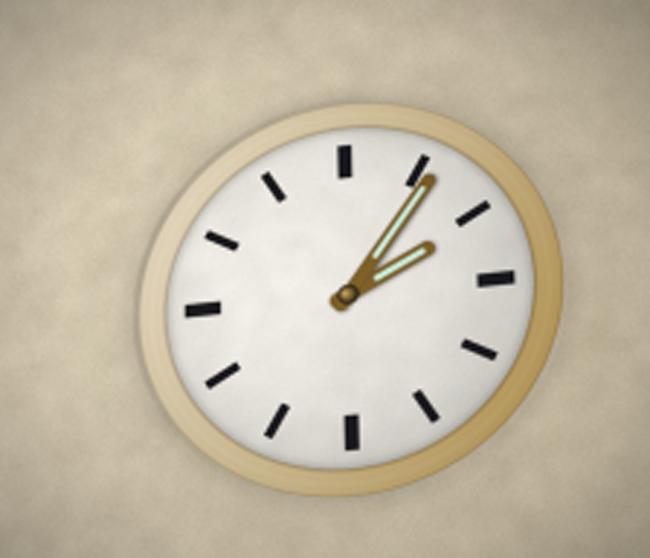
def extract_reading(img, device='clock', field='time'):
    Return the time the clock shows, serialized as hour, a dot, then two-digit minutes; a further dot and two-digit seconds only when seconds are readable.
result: 2.06
